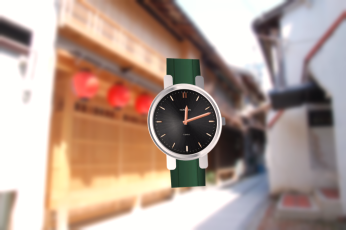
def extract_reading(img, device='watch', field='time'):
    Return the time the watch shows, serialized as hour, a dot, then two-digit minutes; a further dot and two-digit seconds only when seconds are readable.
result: 12.12
